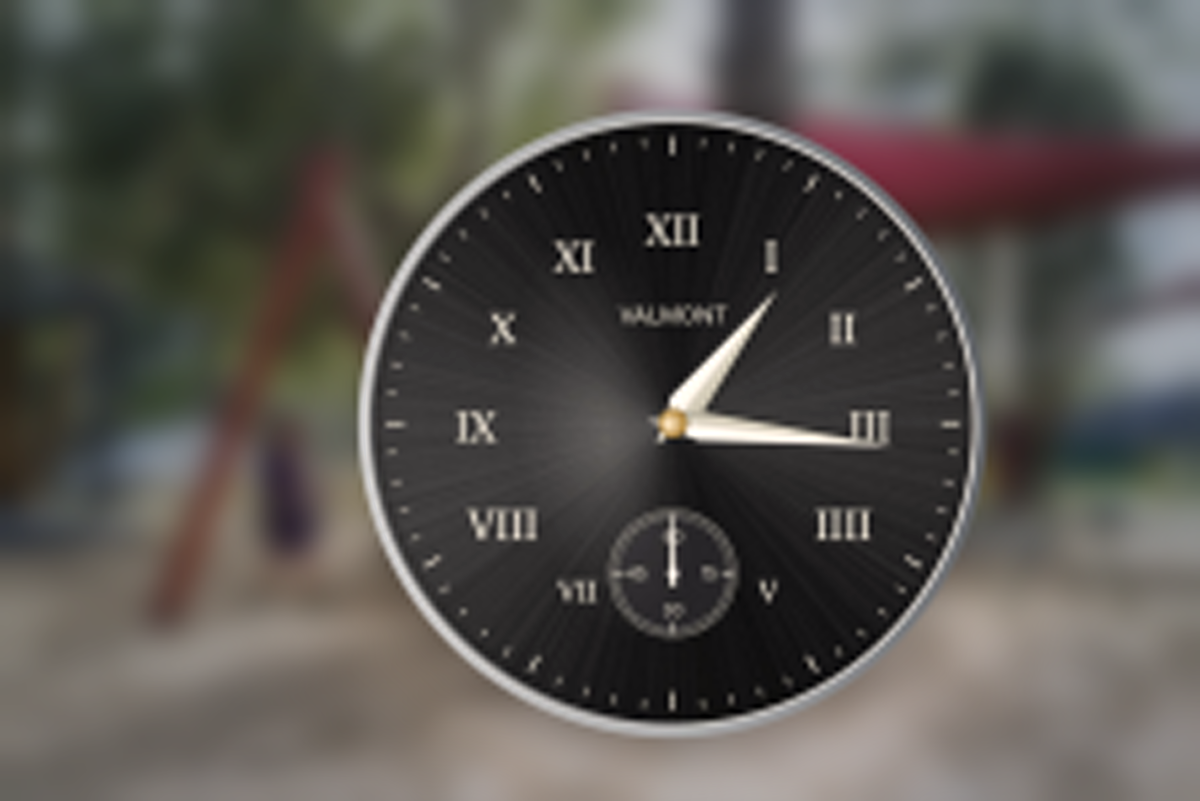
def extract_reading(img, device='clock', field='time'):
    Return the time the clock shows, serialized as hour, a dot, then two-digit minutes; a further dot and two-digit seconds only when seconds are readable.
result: 1.16
